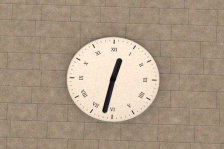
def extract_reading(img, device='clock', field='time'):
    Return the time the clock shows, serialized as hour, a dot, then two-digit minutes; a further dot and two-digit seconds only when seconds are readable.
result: 12.32
